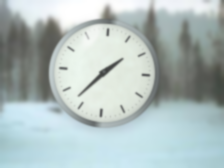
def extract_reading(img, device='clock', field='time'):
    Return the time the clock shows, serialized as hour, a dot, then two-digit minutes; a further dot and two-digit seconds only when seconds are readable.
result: 1.37
